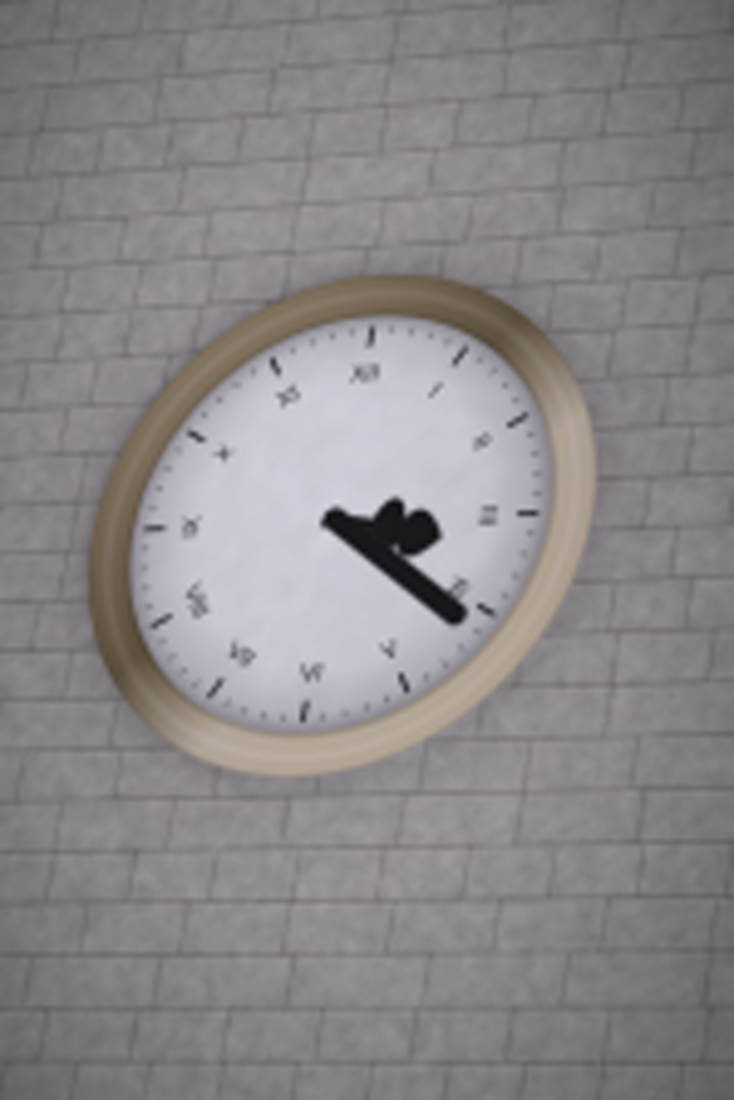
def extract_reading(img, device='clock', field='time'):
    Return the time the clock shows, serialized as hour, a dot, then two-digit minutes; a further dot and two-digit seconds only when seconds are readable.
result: 3.21
